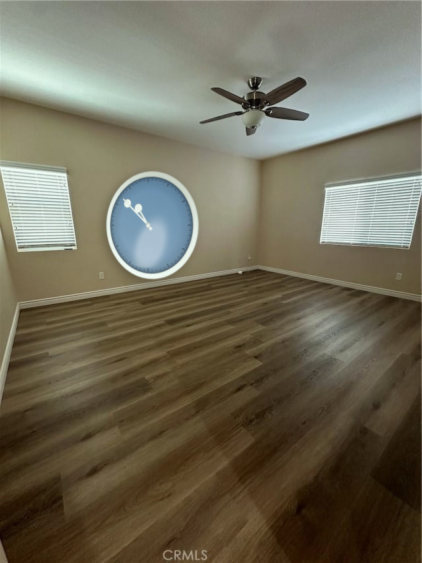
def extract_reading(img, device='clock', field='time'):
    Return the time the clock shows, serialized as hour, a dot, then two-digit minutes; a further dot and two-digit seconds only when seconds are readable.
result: 10.52
